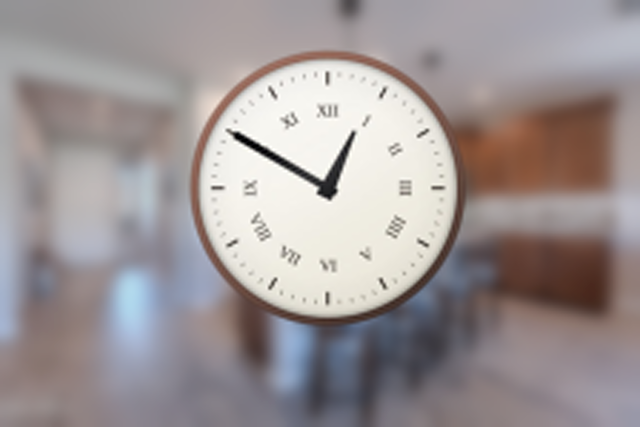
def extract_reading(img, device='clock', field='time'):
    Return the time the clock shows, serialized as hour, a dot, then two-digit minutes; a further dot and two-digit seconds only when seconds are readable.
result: 12.50
